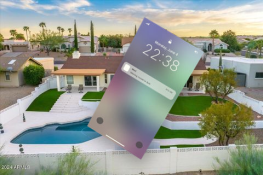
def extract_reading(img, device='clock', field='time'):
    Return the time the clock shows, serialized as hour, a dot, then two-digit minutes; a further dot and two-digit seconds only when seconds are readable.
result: 22.38
